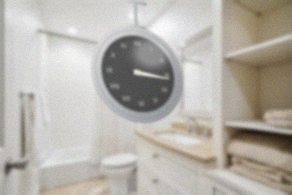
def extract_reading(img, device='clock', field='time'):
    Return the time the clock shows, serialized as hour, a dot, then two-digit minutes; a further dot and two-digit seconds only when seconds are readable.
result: 3.16
